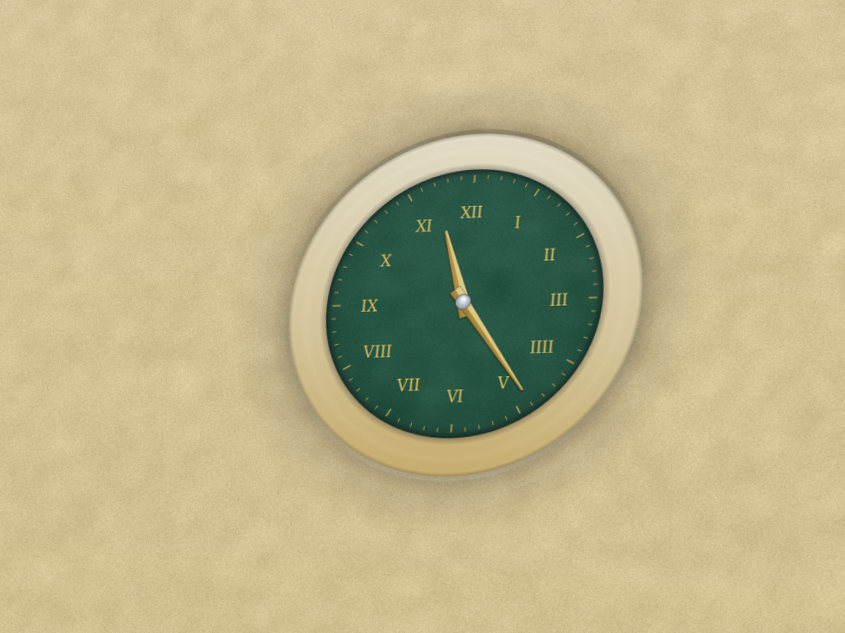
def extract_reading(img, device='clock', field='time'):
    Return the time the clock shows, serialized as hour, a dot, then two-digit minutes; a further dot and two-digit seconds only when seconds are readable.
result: 11.24
